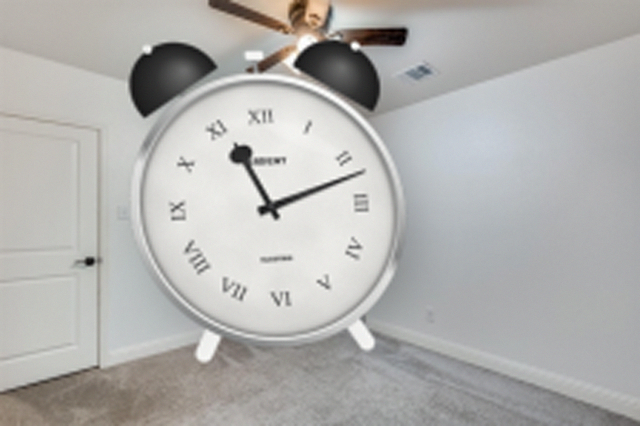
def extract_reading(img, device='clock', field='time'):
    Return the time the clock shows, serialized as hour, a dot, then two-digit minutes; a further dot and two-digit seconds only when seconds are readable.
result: 11.12
